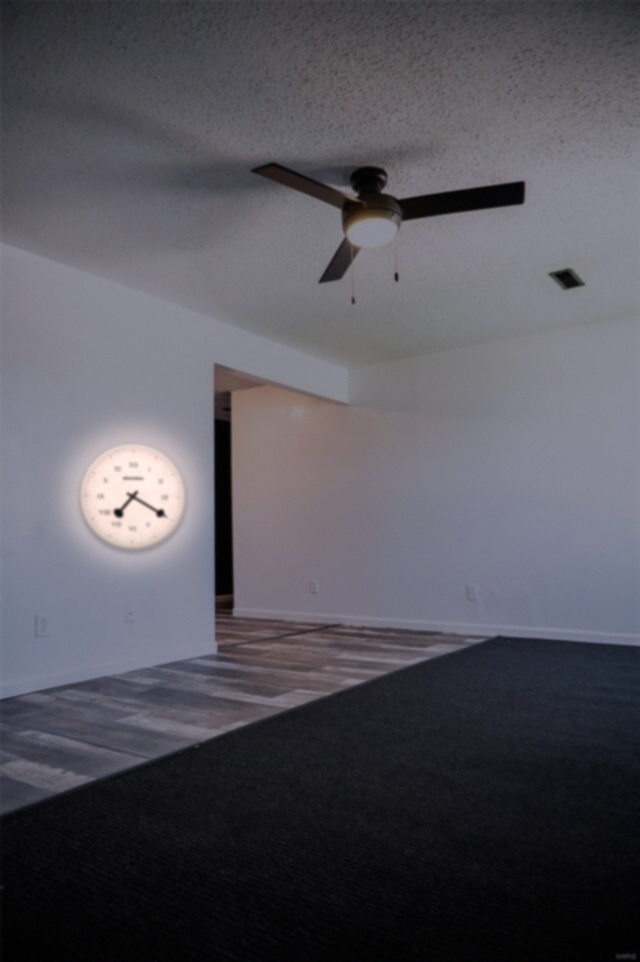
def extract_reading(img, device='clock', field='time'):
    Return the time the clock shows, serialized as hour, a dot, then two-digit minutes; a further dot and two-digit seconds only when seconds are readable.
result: 7.20
